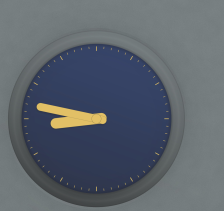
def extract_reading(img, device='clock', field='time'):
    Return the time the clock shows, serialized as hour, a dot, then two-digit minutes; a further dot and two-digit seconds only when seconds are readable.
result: 8.47
